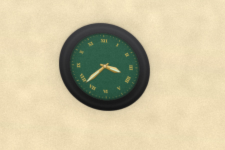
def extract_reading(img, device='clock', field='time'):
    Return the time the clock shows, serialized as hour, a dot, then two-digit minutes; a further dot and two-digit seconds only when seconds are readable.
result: 3.38
